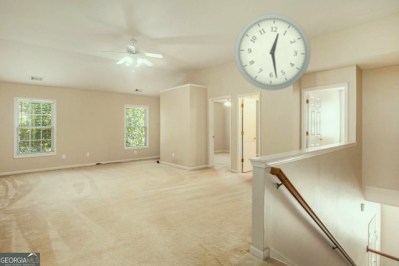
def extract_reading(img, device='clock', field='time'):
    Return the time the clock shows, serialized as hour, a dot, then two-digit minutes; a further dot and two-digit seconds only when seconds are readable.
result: 12.28
